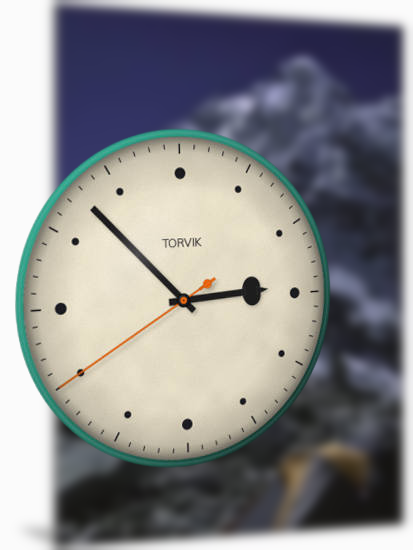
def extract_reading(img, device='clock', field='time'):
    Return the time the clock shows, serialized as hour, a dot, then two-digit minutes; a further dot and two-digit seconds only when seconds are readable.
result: 2.52.40
